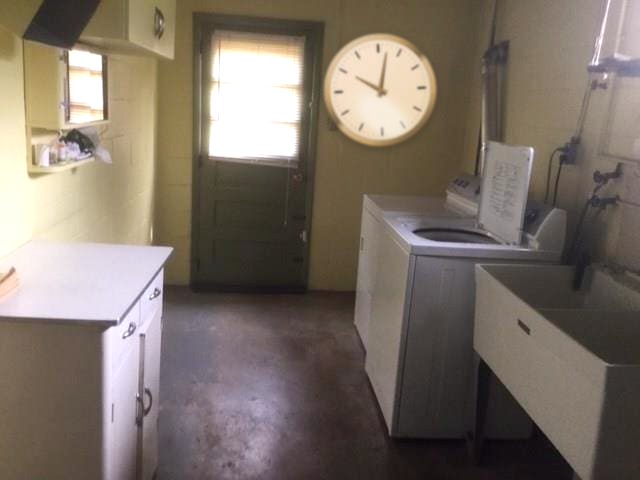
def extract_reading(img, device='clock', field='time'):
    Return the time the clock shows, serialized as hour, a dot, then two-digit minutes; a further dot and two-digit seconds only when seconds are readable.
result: 10.02
